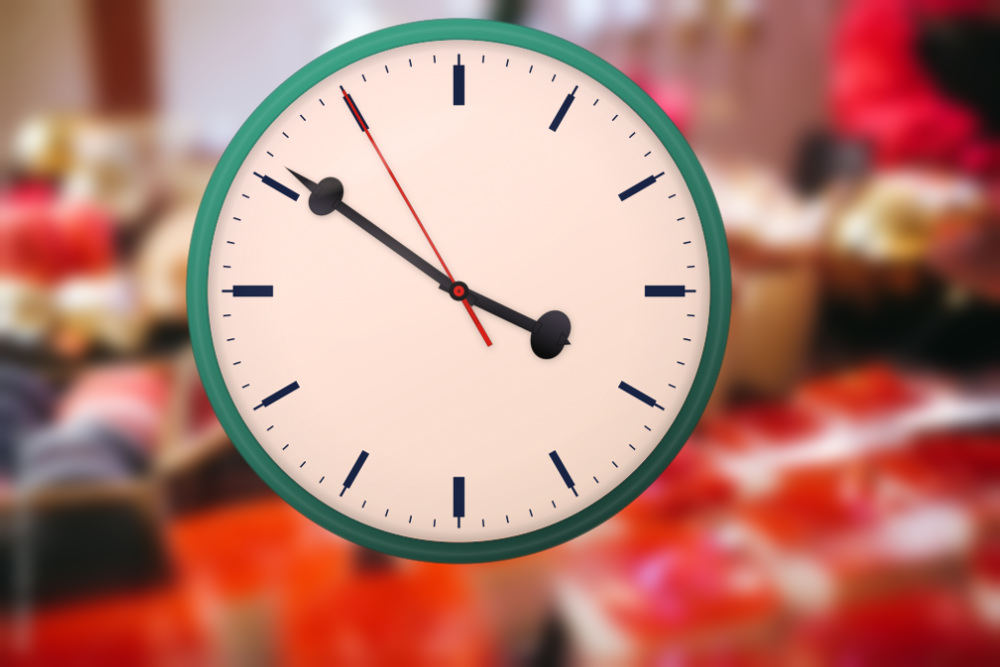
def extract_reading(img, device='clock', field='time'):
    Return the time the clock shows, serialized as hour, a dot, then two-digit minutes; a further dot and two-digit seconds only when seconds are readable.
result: 3.50.55
